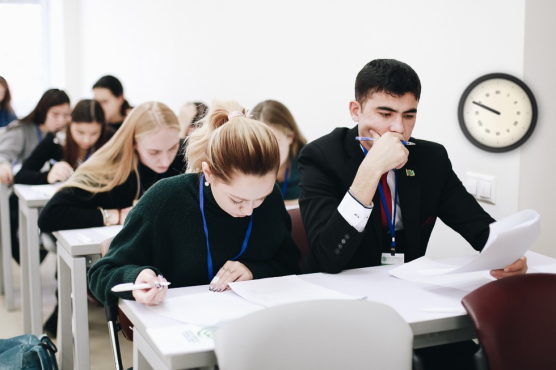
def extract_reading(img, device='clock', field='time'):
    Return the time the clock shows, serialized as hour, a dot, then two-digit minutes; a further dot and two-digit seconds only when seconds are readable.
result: 9.49
